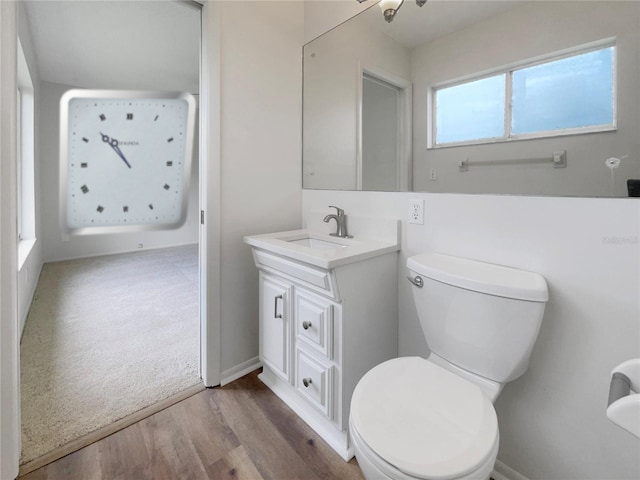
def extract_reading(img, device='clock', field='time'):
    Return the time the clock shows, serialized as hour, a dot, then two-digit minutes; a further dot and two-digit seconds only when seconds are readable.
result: 10.53
